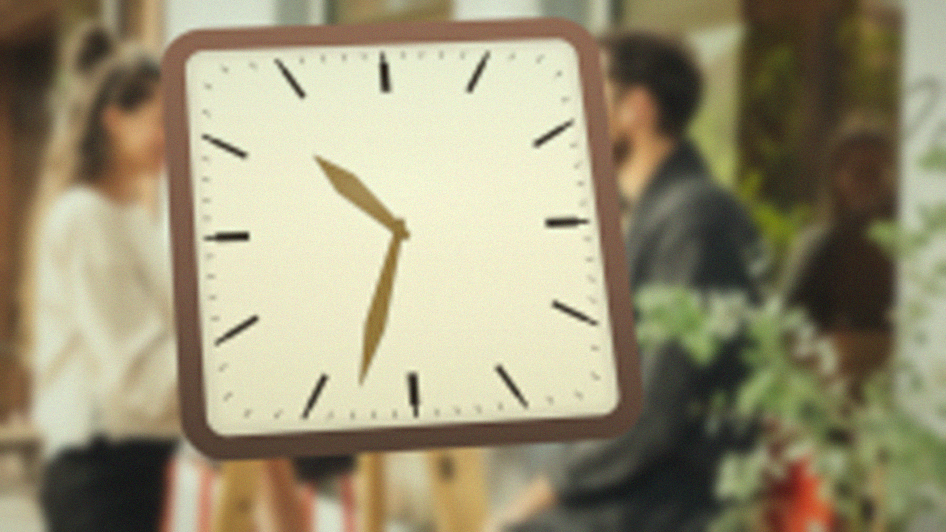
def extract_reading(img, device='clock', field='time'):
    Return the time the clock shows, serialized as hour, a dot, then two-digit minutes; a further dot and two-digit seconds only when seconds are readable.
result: 10.33
